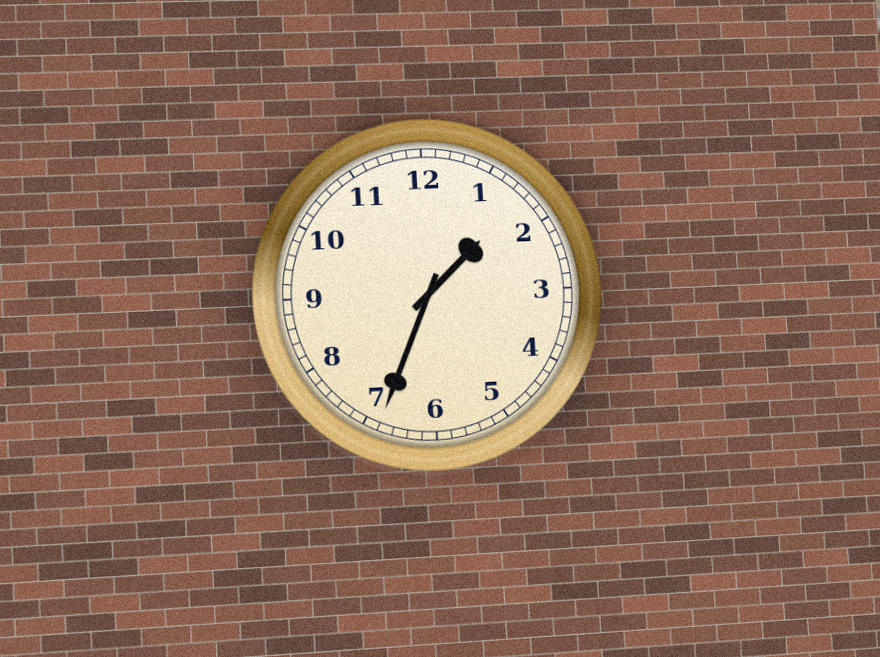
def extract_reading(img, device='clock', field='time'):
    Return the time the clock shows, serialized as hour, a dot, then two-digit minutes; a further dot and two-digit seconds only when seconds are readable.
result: 1.34
